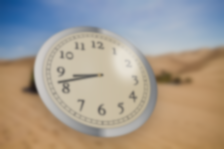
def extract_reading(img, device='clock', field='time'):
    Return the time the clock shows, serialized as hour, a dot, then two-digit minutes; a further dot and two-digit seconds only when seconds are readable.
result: 8.42
